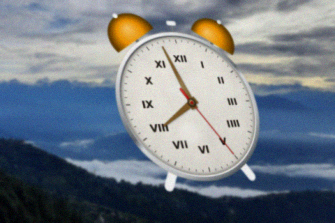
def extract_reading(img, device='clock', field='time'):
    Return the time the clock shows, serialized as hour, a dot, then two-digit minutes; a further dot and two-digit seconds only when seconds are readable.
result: 7.57.25
